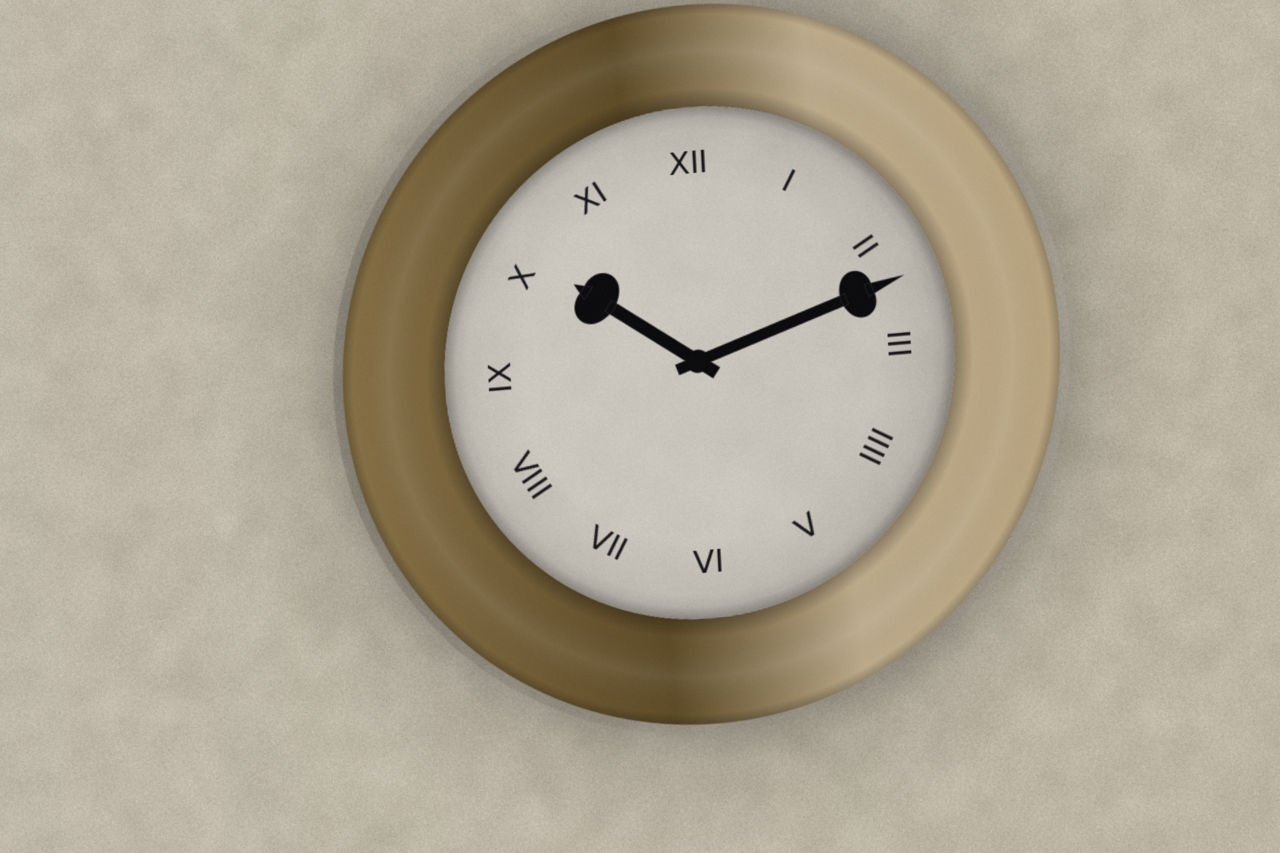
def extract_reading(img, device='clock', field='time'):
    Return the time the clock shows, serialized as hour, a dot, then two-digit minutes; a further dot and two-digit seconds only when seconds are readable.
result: 10.12
